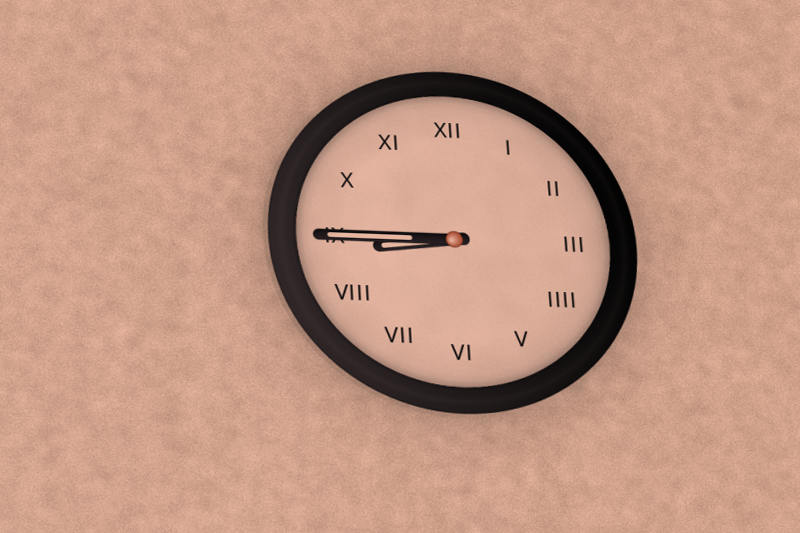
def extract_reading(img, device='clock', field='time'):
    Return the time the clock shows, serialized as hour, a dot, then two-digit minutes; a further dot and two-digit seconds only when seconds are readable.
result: 8.45
